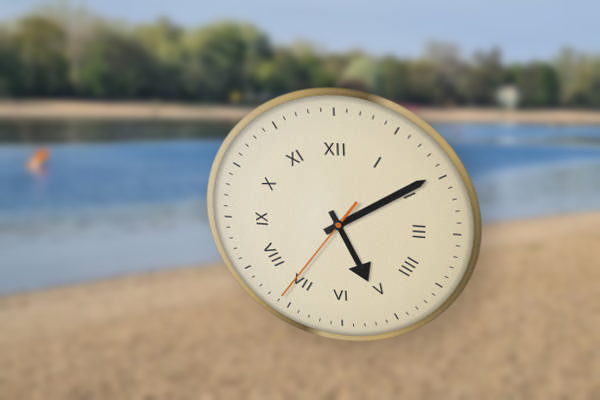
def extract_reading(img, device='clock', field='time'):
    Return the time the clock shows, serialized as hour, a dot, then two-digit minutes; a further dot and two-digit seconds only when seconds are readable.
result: 5.09.36
